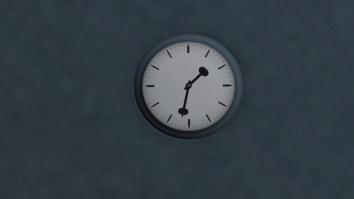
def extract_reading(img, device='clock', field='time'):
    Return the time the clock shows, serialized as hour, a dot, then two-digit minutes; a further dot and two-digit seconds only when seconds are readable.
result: 1.32
